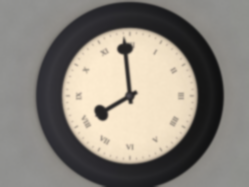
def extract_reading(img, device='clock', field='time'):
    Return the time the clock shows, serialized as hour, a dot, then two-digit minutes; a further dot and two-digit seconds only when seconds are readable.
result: 7.59
